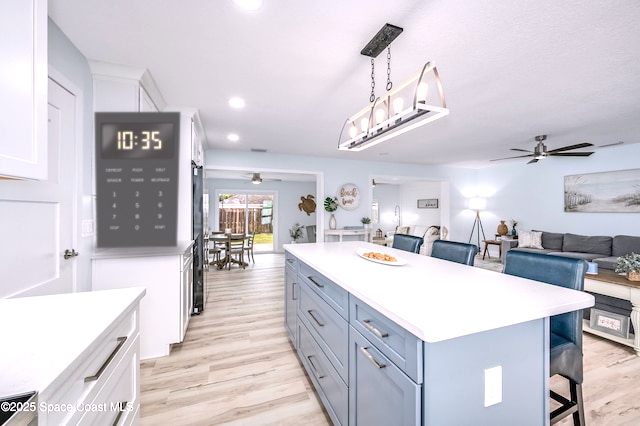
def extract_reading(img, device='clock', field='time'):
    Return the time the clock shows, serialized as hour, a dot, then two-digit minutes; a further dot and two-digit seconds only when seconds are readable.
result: 10.35
